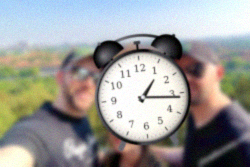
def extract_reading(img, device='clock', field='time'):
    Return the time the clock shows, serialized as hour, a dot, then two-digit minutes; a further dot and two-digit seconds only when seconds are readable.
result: 1.16
